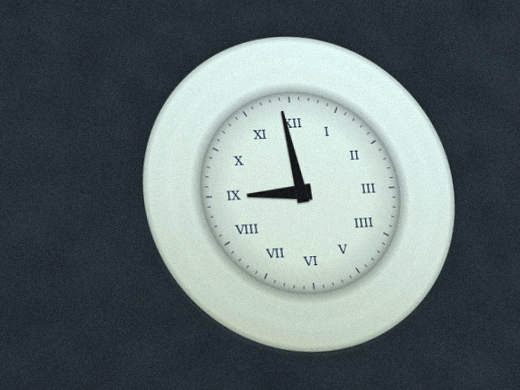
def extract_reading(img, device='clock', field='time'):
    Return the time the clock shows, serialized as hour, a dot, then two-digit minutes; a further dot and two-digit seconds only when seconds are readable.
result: 8.59
